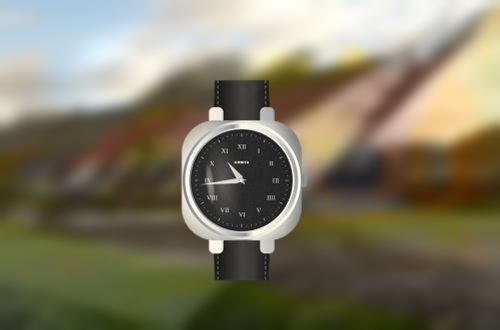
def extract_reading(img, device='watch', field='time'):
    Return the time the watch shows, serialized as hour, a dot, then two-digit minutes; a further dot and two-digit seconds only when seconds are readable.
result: 10.44
